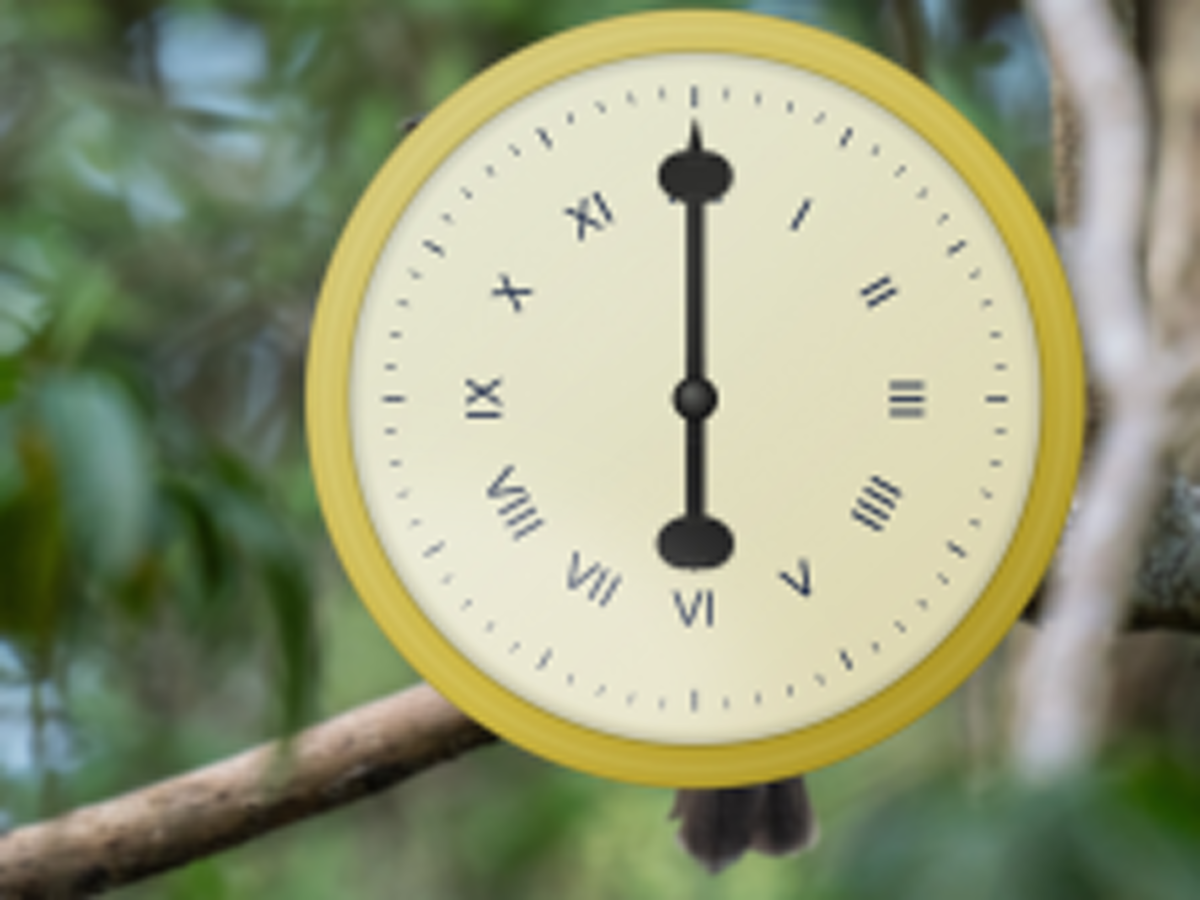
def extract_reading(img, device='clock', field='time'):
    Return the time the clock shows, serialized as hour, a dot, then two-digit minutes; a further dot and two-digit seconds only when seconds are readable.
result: 6.00
